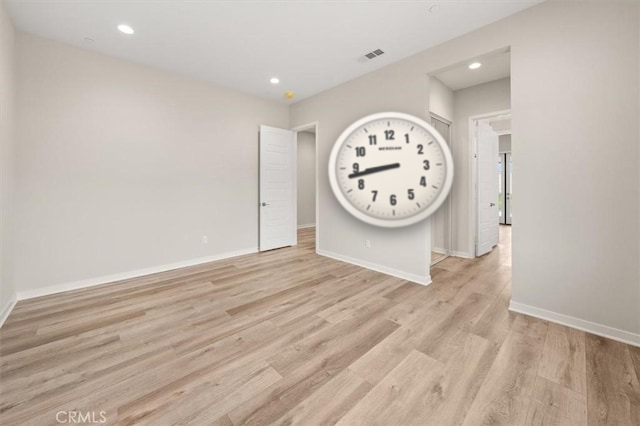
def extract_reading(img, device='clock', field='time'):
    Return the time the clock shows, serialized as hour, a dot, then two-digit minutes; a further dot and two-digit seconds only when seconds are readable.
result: 8.43
